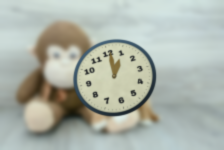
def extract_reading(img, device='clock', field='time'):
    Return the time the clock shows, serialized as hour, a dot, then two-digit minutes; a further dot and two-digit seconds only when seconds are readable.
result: 1.01
